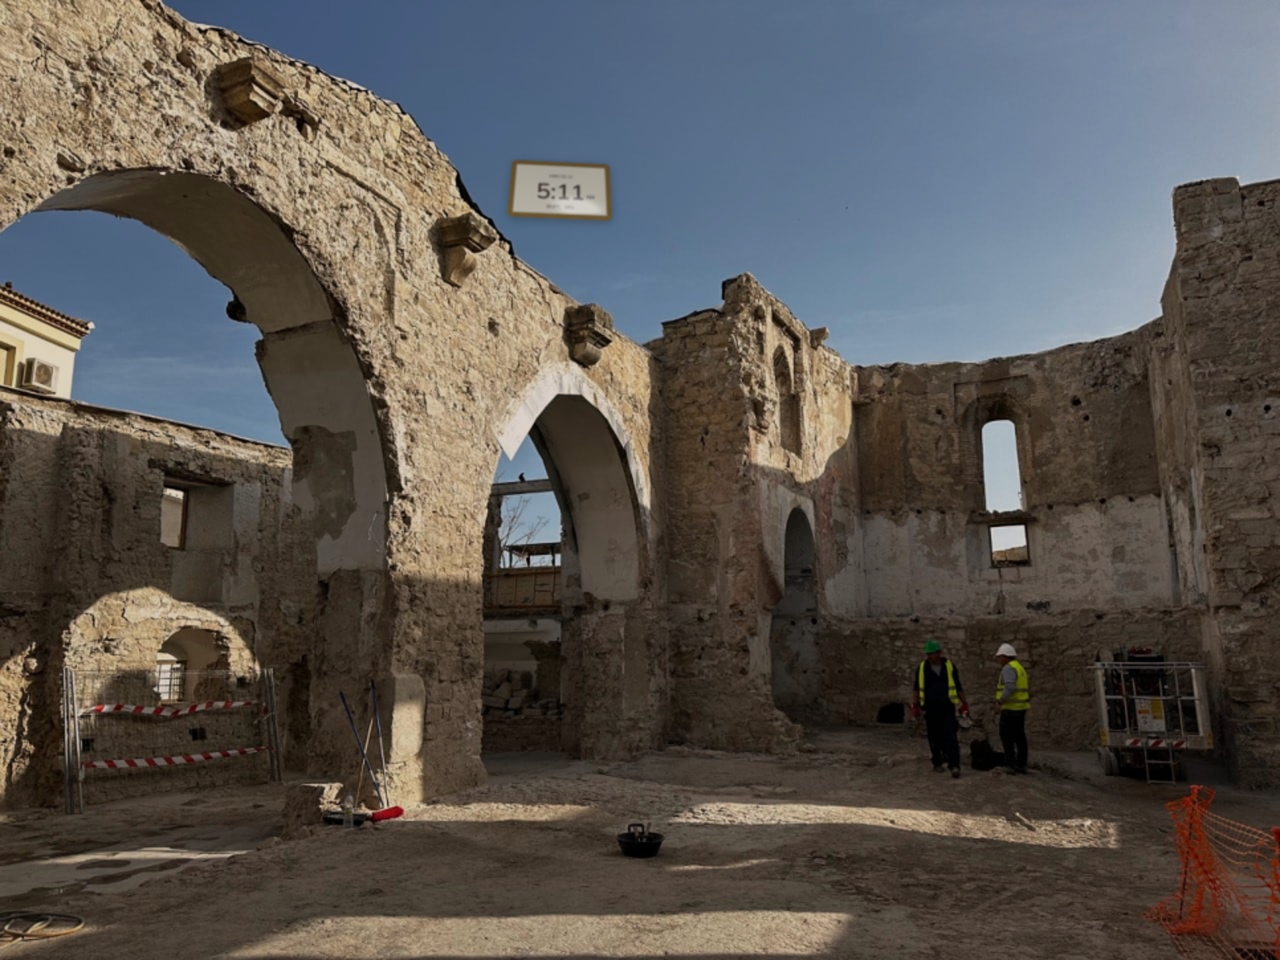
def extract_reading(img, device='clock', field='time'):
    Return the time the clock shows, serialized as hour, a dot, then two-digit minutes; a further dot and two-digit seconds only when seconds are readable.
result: 5.11
